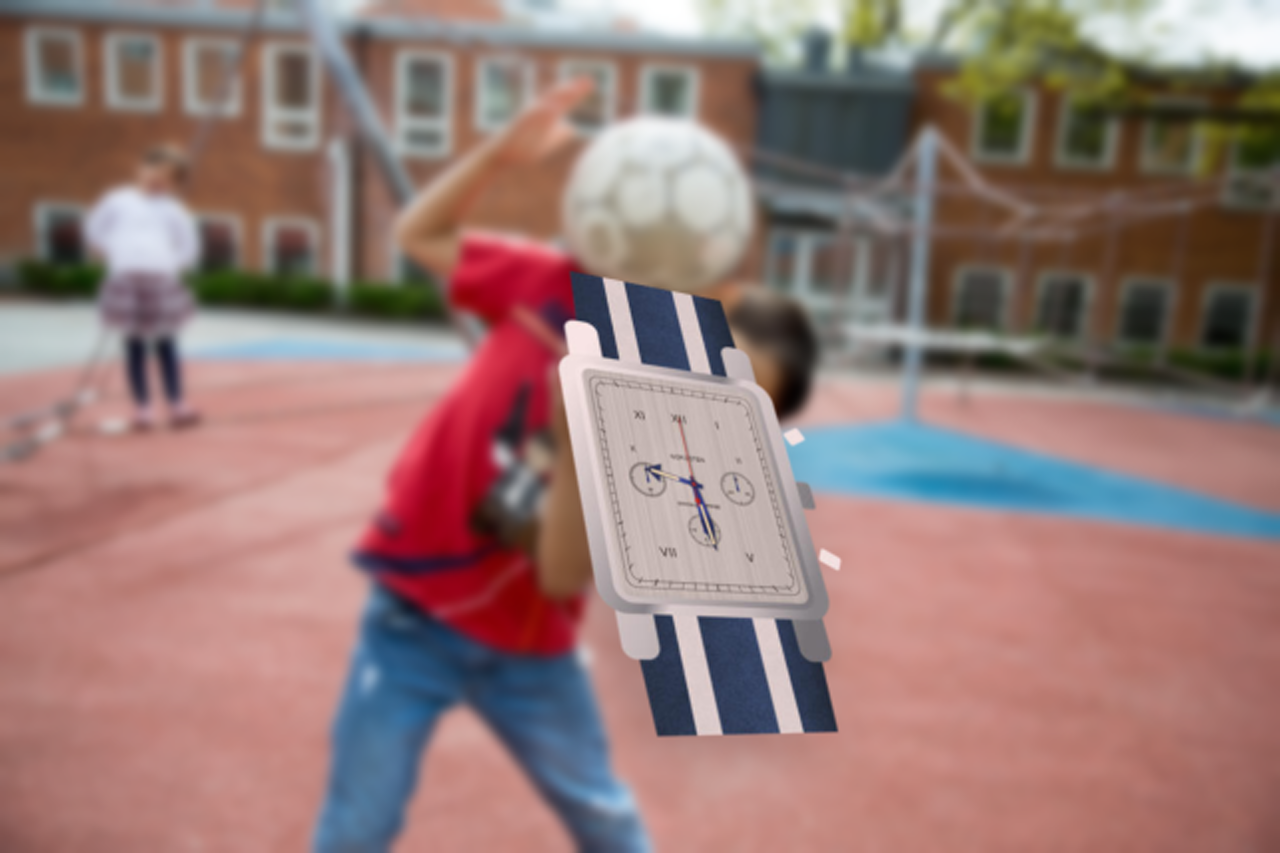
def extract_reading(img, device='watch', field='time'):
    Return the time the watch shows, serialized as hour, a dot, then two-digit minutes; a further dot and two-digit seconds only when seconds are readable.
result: 9.29
